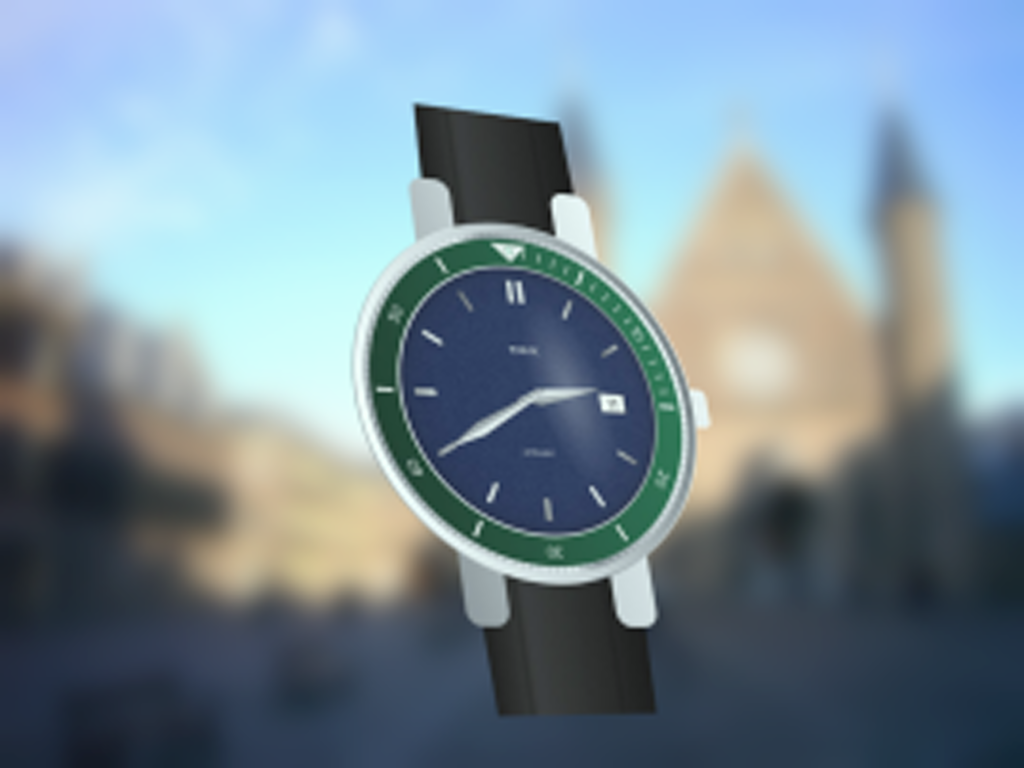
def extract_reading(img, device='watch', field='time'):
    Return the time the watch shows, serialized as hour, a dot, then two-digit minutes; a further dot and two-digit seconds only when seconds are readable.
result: 2.40
